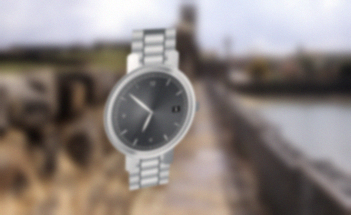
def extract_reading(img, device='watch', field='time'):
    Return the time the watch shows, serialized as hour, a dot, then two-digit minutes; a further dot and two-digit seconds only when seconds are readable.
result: 6.52
